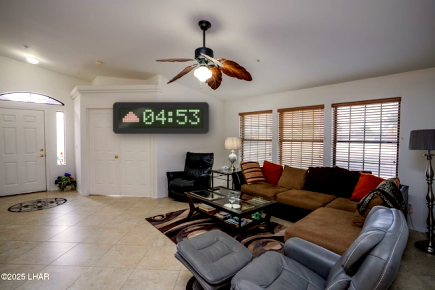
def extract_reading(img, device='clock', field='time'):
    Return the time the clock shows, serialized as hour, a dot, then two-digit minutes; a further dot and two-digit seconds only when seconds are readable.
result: 4.53
